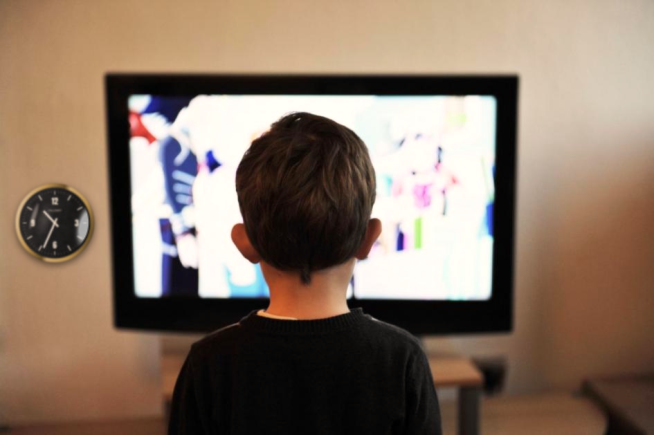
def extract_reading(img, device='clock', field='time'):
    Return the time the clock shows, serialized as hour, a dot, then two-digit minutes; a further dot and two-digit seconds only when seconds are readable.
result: 10.34
